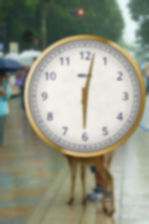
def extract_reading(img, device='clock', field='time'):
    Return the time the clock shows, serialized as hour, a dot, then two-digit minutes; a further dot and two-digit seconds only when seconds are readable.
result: 6.02
